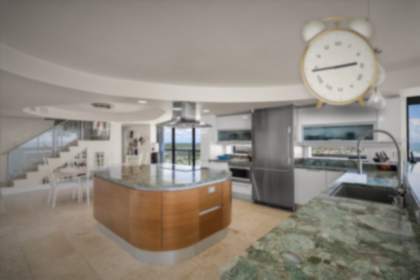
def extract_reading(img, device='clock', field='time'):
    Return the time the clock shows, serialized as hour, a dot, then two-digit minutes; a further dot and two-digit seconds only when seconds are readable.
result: 2.44
